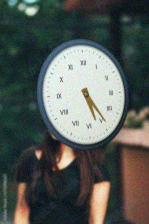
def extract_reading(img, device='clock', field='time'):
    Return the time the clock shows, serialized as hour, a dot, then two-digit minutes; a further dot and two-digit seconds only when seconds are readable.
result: 5.24
